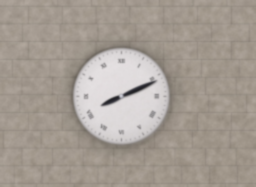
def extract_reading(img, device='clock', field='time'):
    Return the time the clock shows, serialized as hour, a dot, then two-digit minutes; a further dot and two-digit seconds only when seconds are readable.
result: 8.11
